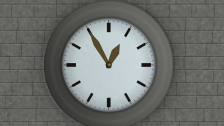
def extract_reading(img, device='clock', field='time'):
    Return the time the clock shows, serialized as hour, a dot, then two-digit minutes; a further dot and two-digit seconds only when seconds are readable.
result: 12.55
